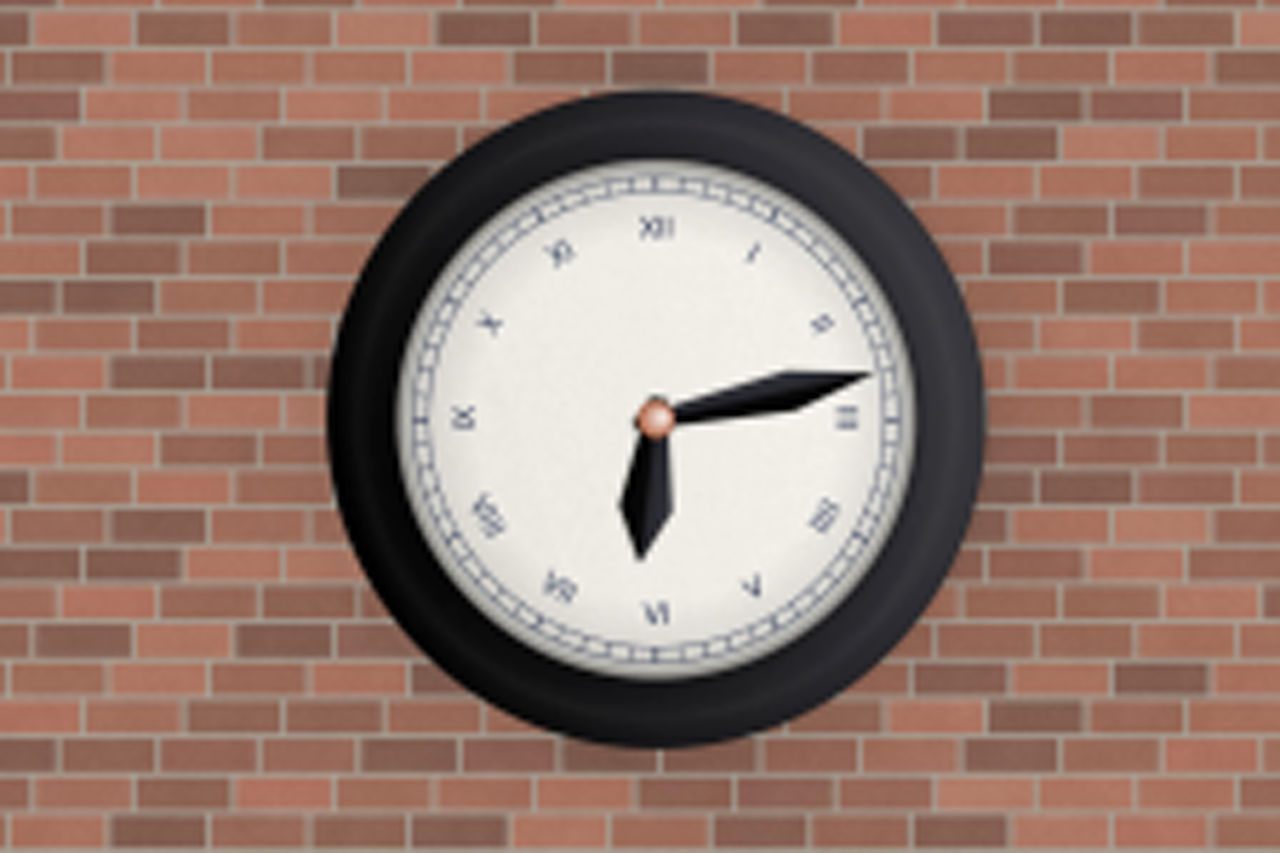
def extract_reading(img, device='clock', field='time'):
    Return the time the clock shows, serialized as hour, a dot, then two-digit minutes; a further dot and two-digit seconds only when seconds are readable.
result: 6.13
